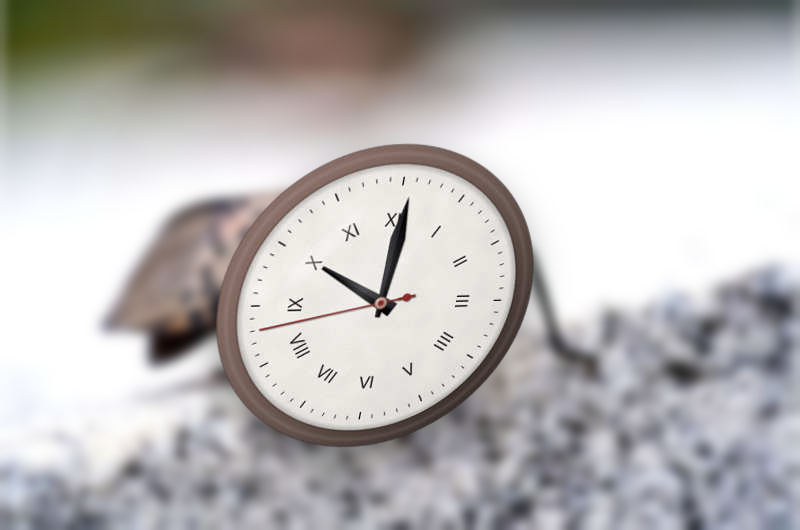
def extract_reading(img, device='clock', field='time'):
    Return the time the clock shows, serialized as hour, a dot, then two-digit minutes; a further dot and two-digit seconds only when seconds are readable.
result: 10.00.43
